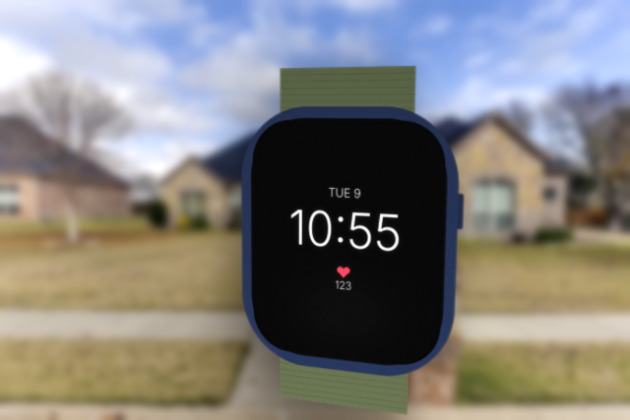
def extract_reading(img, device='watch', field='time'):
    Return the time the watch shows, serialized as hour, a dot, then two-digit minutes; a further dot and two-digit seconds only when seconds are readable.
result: 10.55
